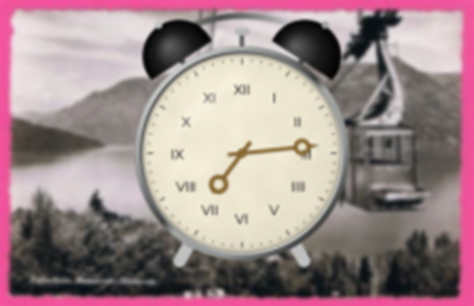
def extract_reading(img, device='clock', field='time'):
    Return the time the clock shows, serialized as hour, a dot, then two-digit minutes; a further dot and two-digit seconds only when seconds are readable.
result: 7.14
